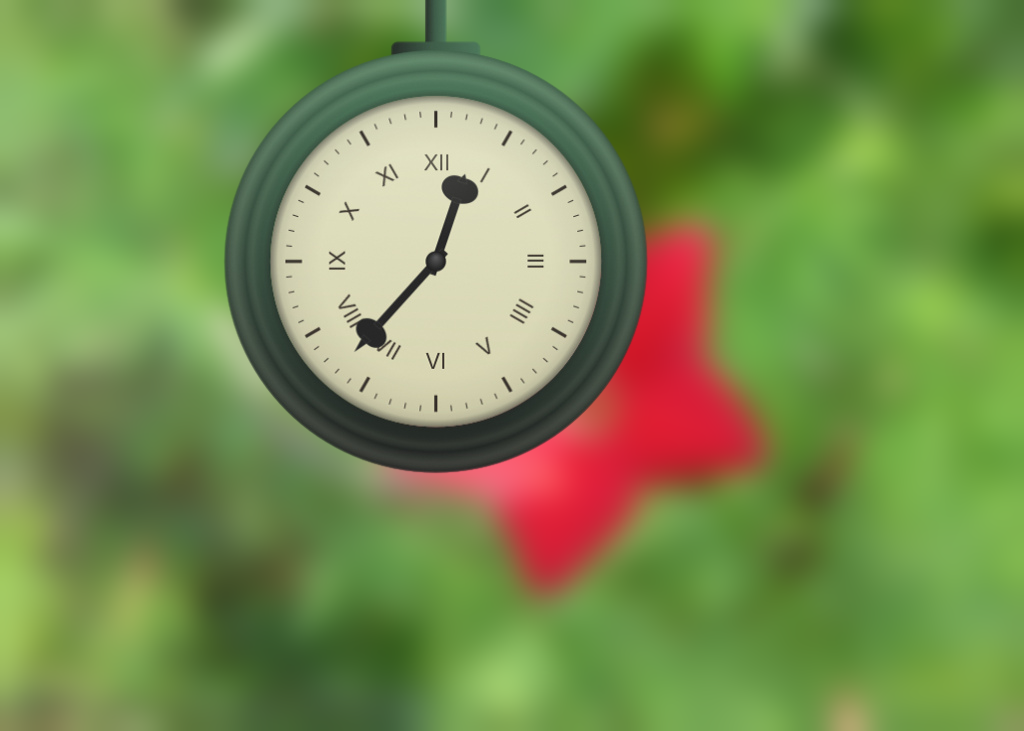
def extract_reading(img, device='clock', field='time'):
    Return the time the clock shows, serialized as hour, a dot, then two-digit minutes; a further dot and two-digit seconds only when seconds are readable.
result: 12.37
